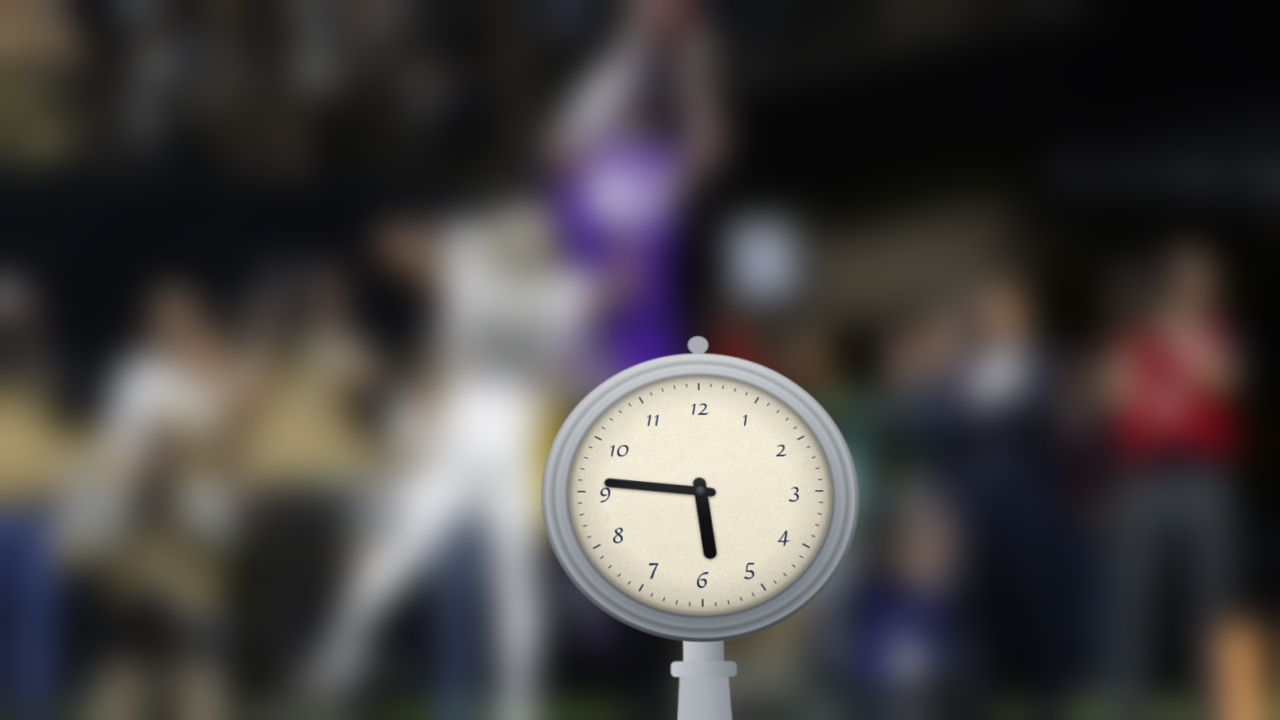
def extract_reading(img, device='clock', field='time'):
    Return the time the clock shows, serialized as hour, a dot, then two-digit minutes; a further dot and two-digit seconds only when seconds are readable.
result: 5.46
